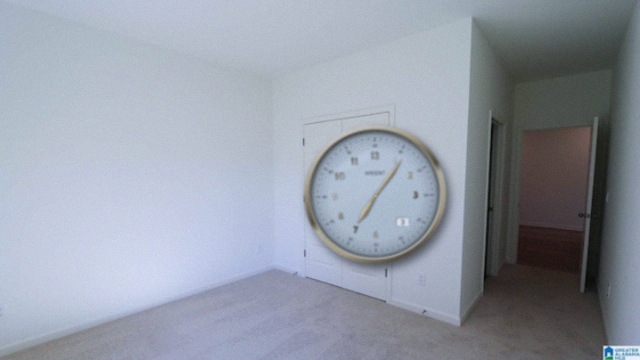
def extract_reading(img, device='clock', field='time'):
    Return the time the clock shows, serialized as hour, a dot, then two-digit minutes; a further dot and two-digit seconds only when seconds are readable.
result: 7.06
